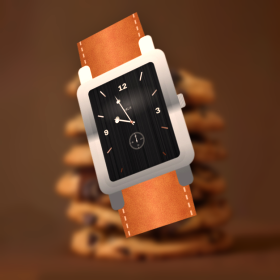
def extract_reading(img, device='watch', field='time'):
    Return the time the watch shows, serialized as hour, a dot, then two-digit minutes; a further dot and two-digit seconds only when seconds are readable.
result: 9.57
